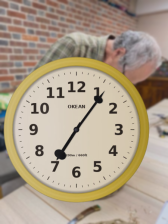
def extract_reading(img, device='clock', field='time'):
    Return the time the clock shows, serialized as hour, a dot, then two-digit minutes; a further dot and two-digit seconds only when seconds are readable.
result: 7.06
